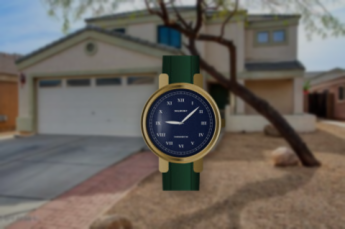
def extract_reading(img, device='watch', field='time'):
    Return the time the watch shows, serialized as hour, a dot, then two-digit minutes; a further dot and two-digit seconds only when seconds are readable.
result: 9.08
